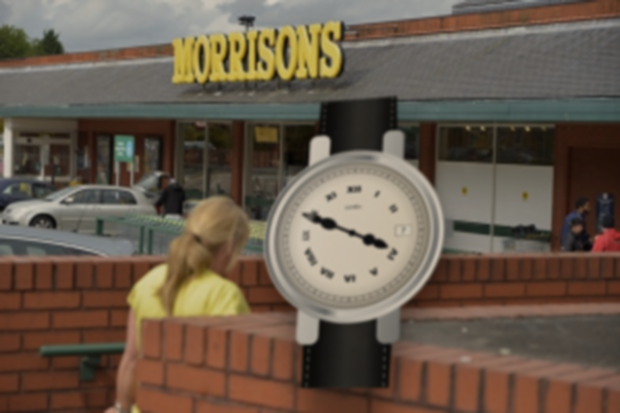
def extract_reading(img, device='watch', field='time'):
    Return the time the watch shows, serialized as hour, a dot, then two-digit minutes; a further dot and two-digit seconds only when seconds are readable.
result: 3.49
